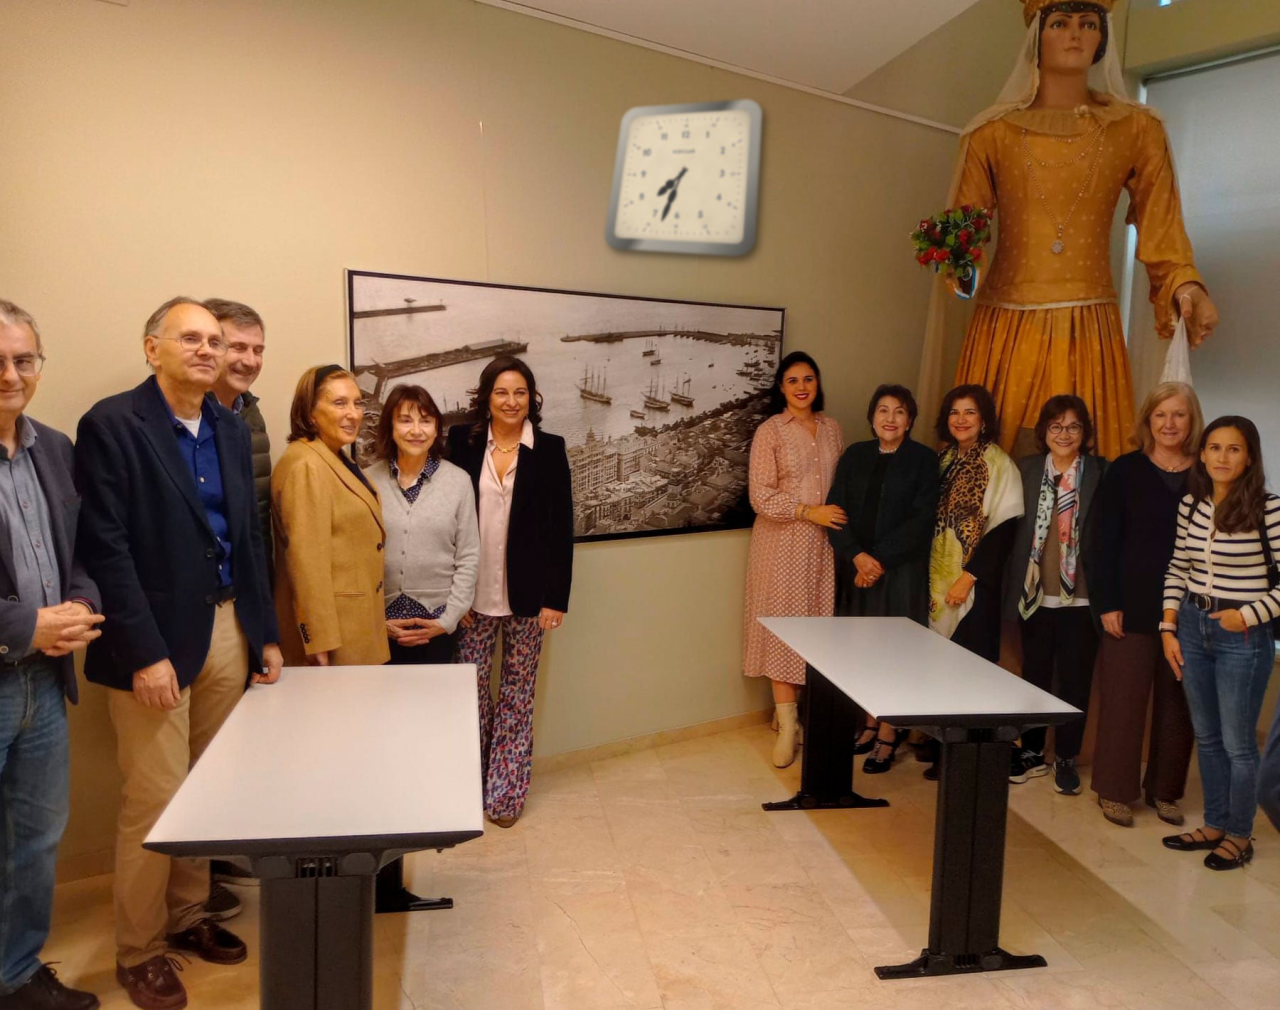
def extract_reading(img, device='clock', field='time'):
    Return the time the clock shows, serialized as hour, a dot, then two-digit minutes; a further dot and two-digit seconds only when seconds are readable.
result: 7.33
